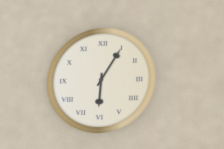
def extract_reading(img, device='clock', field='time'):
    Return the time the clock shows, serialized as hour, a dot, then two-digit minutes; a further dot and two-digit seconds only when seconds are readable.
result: 6.05
